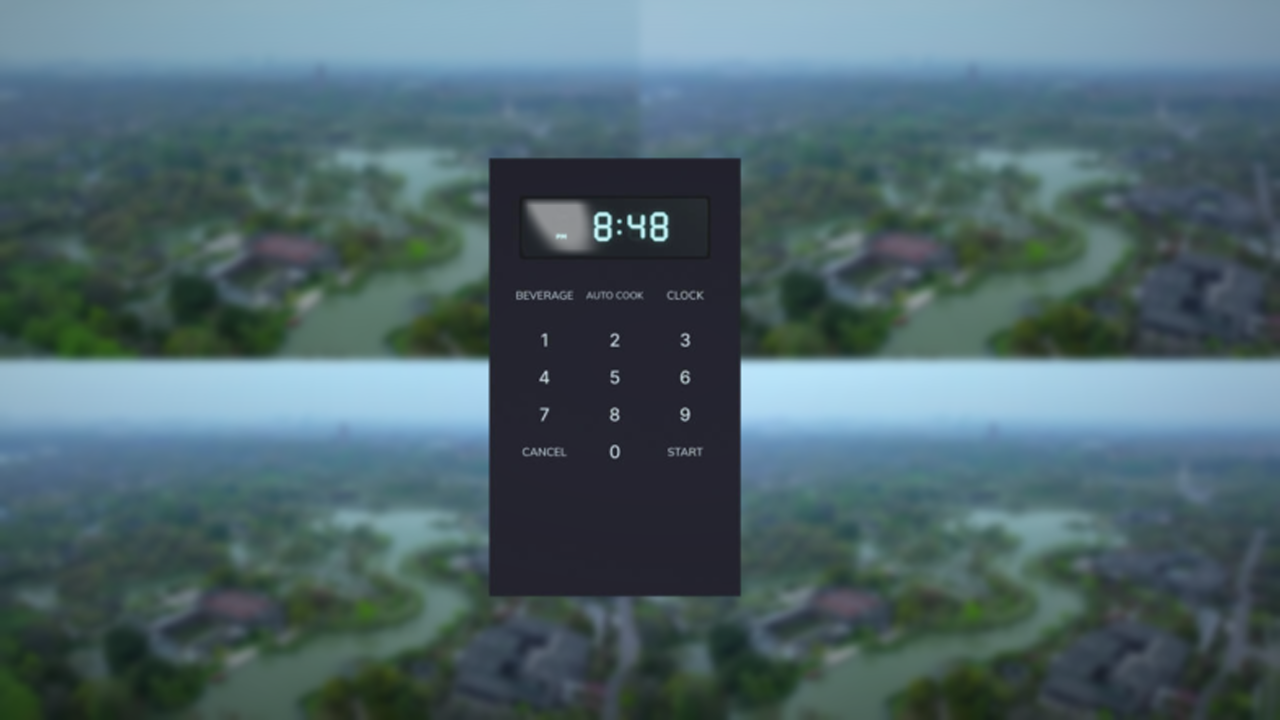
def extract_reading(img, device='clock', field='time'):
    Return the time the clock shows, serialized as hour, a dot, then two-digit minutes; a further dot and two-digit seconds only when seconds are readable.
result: 8.48
